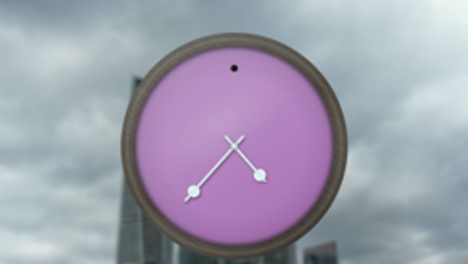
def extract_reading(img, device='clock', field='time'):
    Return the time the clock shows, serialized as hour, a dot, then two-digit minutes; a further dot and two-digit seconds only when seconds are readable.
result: 4.37
